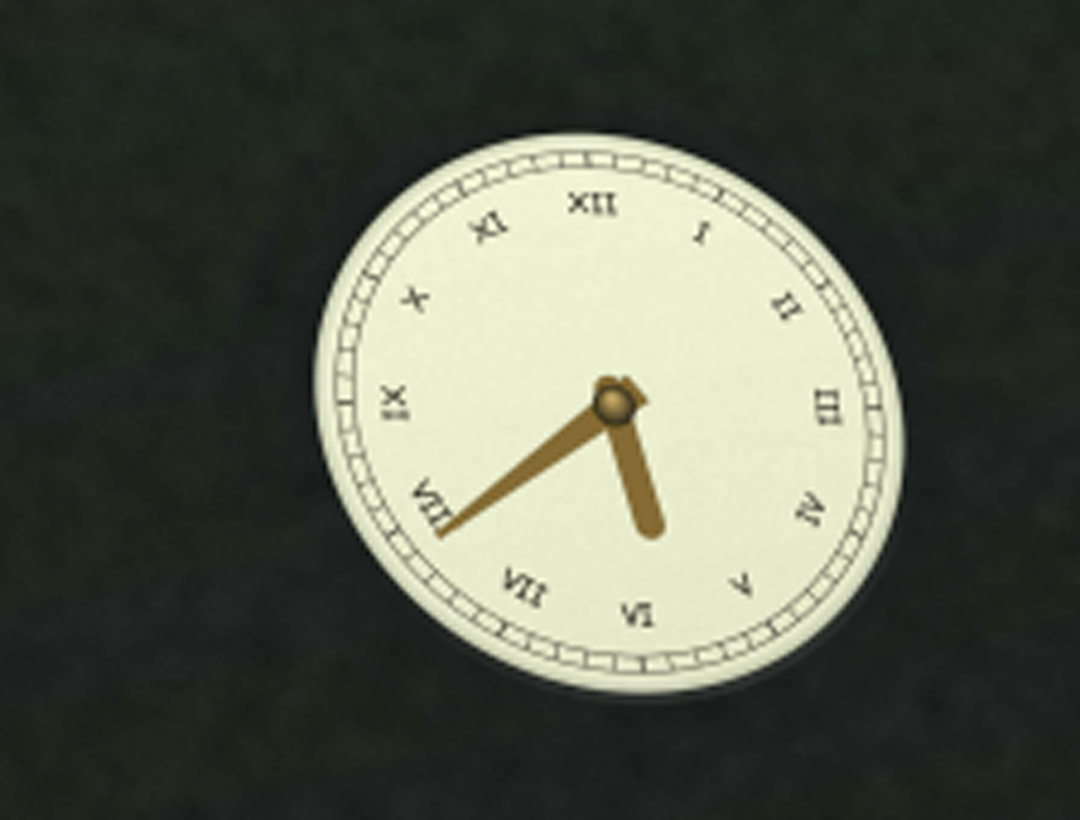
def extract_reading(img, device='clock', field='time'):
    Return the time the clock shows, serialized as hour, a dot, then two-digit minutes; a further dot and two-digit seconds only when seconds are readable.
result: 5.39
